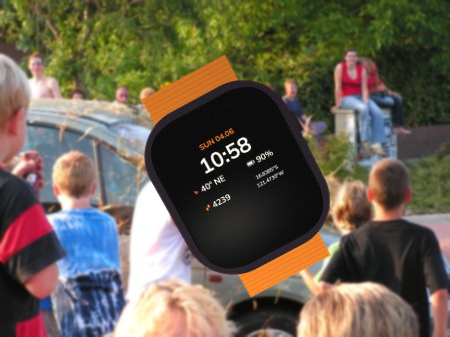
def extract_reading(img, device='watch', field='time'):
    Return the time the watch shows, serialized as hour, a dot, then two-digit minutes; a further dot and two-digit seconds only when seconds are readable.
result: 10.58
